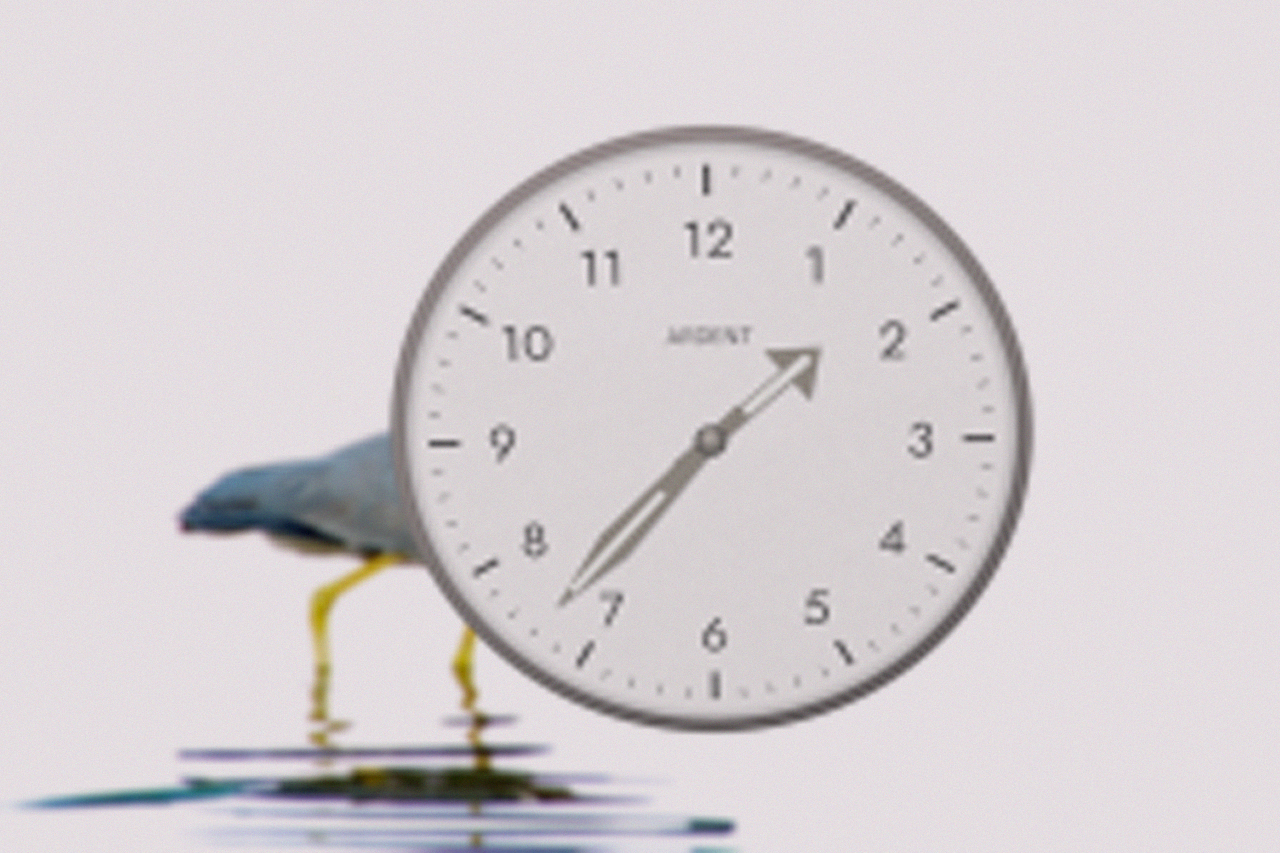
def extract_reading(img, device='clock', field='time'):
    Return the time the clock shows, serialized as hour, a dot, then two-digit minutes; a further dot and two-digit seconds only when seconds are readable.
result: 1.37
